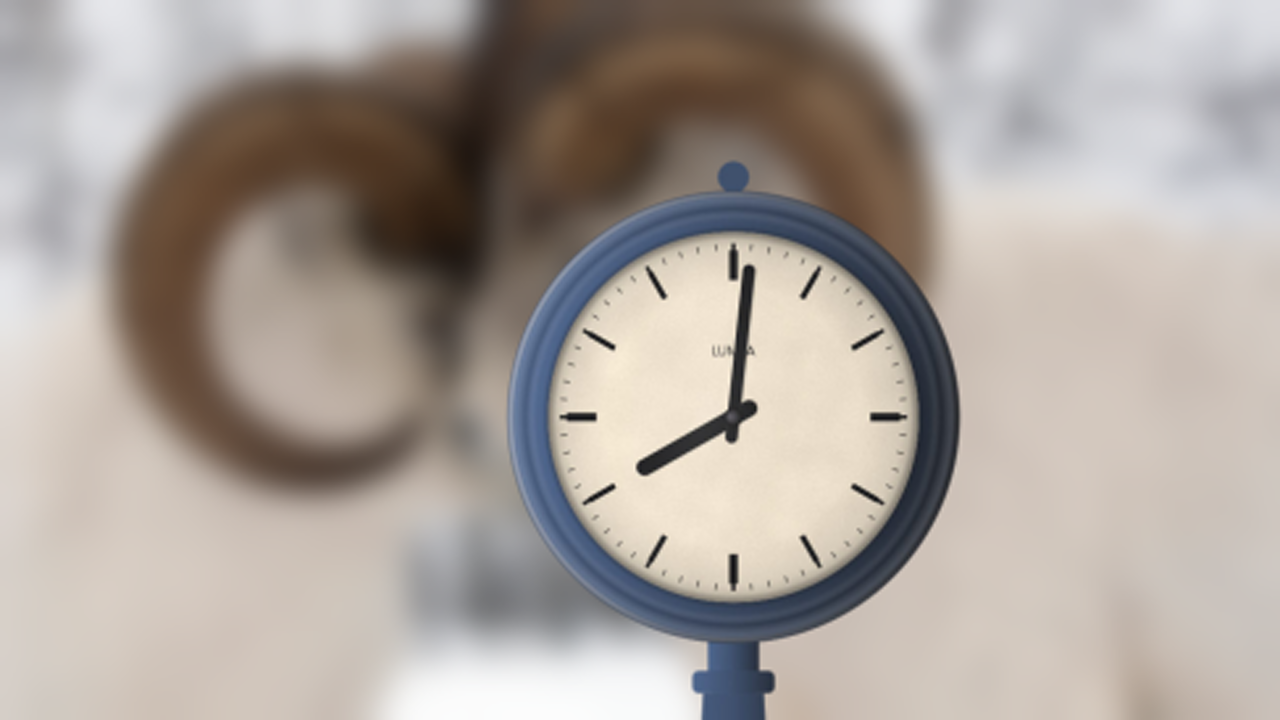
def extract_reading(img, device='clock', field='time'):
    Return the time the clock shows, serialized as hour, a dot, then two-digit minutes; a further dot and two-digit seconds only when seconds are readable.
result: 8.01
